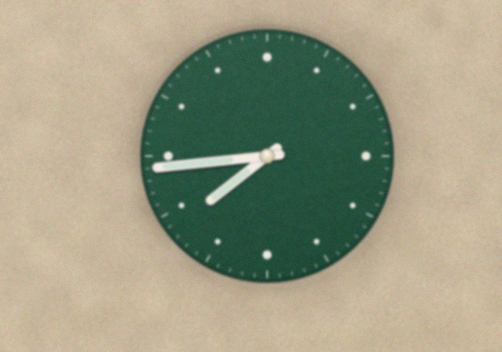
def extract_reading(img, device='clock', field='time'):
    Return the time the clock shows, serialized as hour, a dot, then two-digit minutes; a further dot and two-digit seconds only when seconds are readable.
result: 7.44
